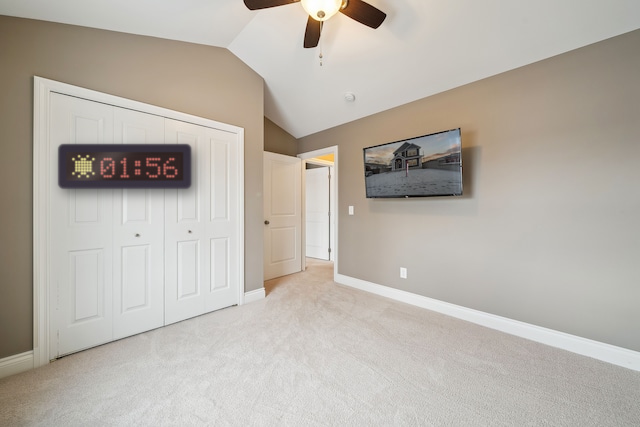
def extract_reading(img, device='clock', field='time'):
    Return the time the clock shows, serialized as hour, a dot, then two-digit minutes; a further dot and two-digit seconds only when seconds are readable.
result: 1.56
